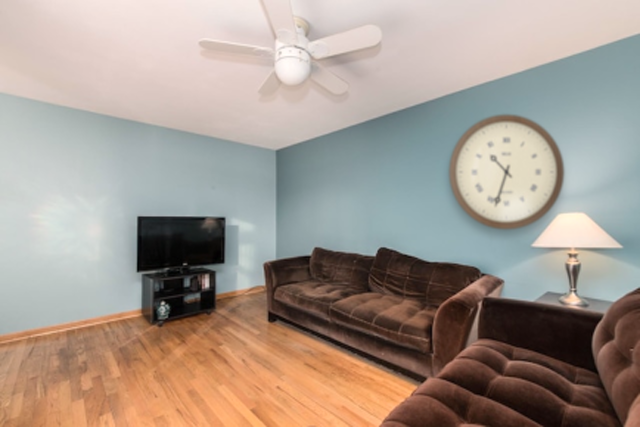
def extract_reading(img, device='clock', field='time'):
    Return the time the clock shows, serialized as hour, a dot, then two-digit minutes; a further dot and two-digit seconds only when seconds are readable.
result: 10.33
